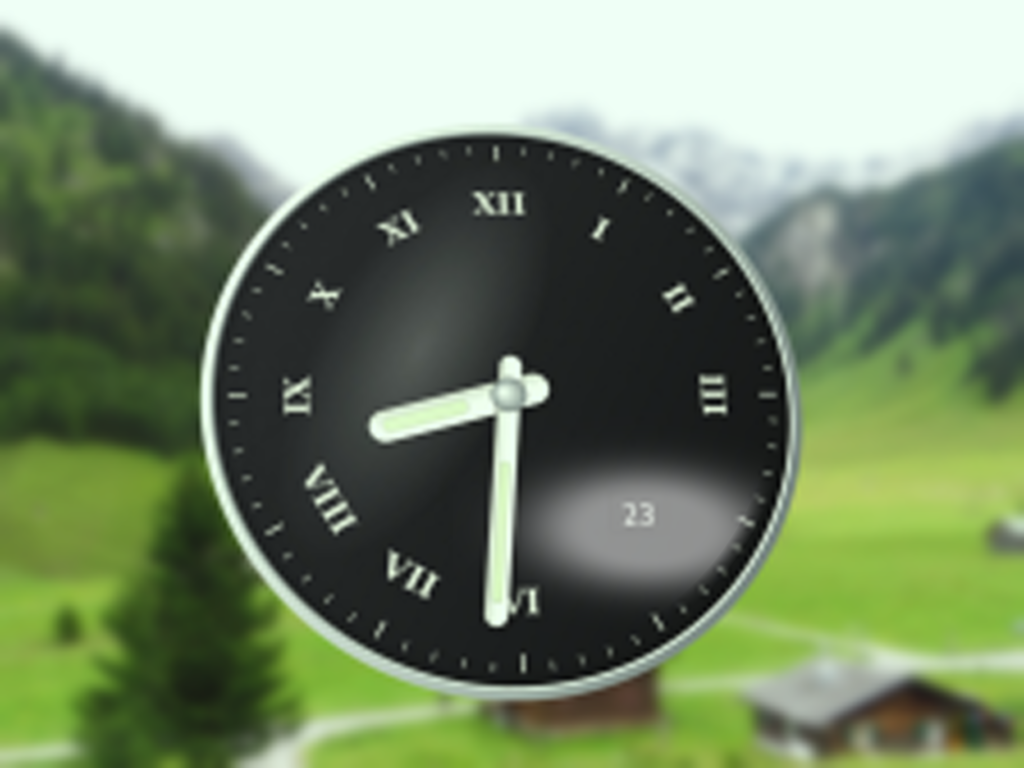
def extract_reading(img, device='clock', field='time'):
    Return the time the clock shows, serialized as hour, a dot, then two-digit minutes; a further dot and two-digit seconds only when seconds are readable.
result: 8.31
